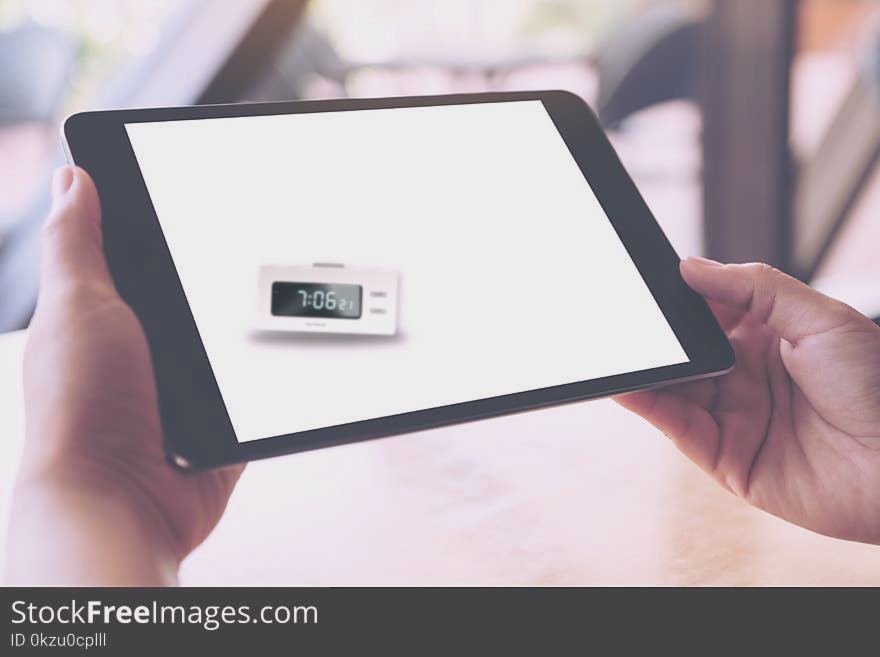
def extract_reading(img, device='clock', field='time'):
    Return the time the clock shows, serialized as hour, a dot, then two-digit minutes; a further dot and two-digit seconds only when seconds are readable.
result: 7.06
